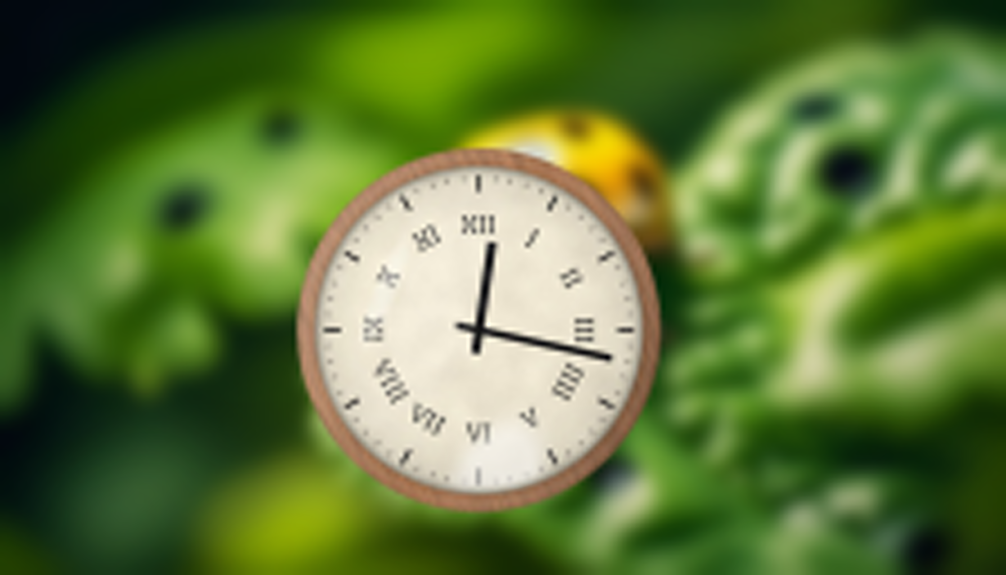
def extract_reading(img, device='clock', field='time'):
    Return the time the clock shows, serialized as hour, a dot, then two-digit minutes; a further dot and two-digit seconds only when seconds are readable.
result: 12.17
